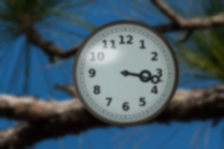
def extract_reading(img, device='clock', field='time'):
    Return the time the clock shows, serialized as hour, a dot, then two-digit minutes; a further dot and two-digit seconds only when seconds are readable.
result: 3.17
